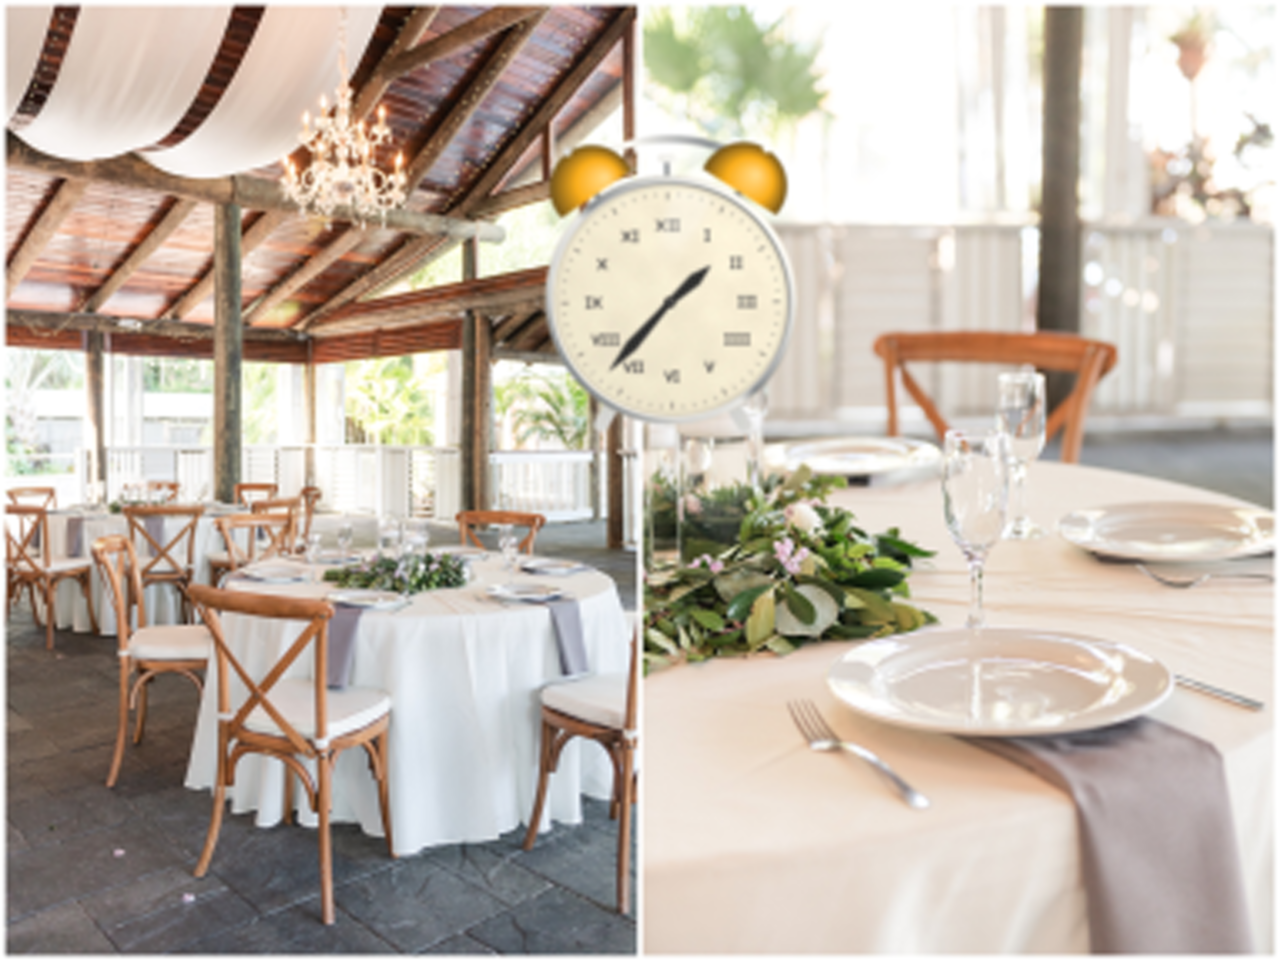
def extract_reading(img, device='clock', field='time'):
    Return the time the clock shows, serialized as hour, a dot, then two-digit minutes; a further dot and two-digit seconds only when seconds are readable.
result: 1.37
